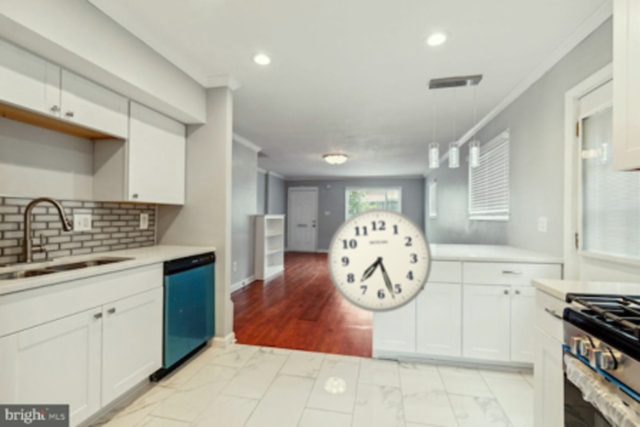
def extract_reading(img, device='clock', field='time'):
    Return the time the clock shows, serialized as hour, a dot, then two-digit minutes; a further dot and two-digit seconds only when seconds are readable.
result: 7.27
